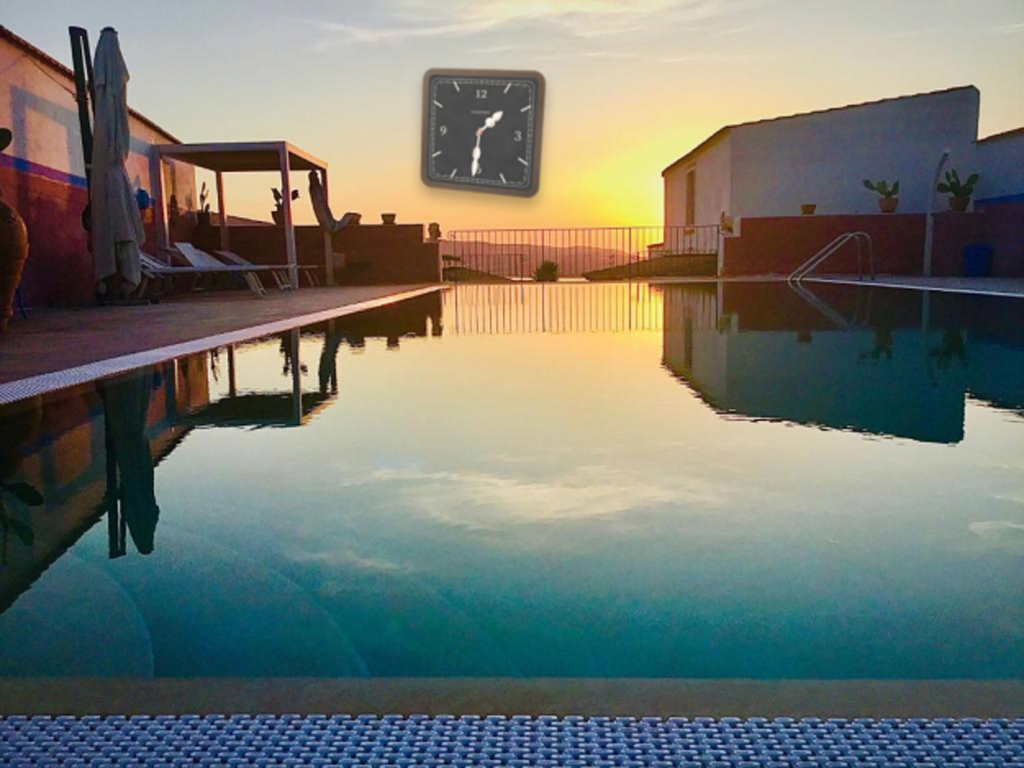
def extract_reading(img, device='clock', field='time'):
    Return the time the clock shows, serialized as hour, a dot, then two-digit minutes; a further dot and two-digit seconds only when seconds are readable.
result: 1.31
